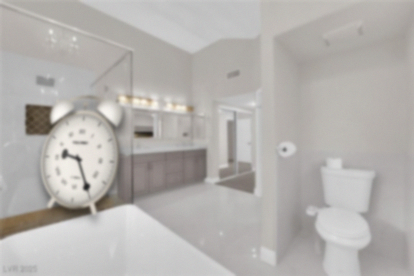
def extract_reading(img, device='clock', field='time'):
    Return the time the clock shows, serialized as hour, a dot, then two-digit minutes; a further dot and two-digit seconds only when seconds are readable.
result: 9.25
